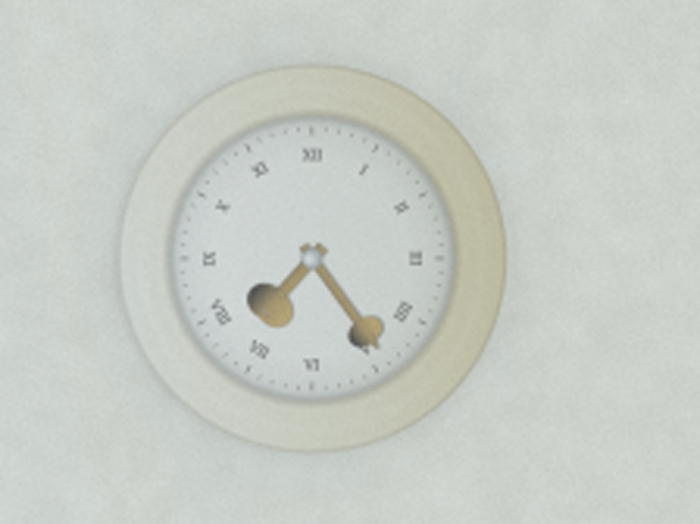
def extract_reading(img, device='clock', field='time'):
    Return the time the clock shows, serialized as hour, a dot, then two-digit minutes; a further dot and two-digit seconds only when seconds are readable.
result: 7.24
